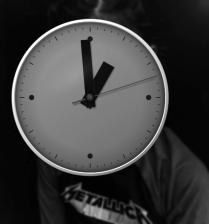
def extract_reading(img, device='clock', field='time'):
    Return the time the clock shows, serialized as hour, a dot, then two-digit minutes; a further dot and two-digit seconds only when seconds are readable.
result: 12.59.12
